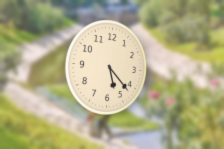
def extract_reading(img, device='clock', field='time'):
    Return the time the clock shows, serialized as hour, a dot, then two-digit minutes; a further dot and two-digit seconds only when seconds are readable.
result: 5.22
